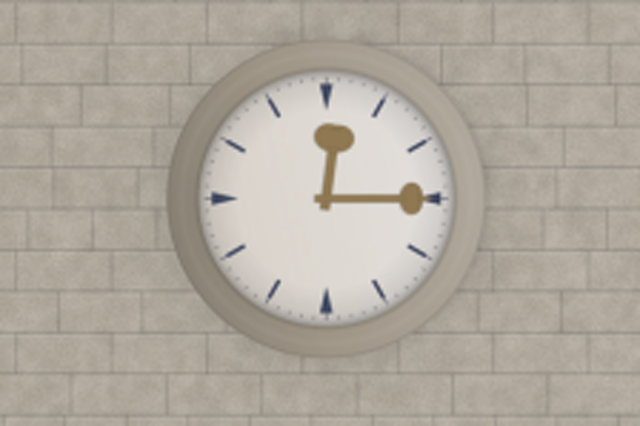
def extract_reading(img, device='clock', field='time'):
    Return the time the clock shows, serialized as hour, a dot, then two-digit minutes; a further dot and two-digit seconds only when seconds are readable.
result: 12.15
